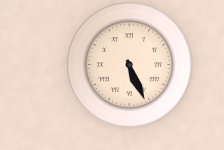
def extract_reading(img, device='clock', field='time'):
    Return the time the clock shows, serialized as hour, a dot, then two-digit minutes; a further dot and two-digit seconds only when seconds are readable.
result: 5.26
